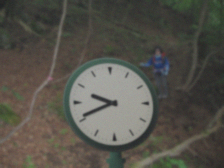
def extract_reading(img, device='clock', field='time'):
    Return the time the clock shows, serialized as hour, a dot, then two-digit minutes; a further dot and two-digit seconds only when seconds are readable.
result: 9.41
